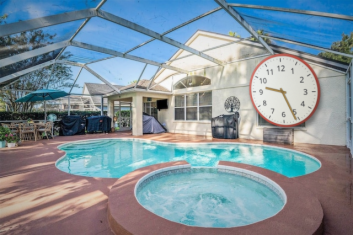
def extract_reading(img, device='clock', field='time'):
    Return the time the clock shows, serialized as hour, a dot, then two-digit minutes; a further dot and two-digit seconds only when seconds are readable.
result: 9.26
